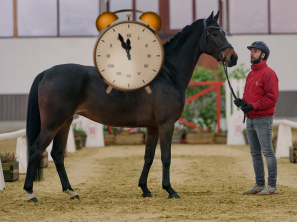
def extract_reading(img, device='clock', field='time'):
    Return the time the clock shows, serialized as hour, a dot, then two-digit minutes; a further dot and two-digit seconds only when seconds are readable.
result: 11.56
